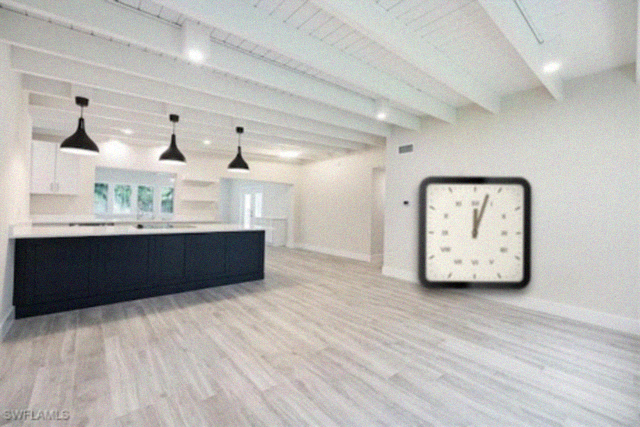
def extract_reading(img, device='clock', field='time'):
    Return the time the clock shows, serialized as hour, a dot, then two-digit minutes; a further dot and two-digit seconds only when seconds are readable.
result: 12.03
